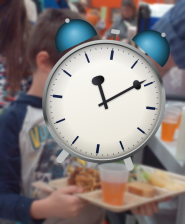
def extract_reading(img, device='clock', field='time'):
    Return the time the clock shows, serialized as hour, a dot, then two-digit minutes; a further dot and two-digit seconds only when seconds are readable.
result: 11.09
